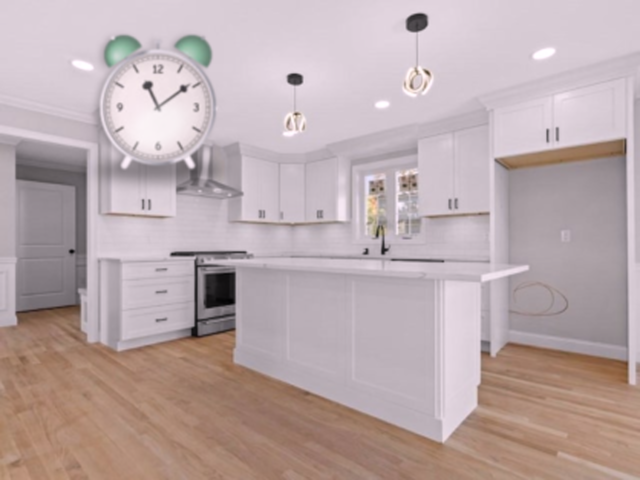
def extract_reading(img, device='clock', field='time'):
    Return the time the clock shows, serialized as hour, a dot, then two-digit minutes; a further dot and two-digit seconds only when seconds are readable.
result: 11.09
